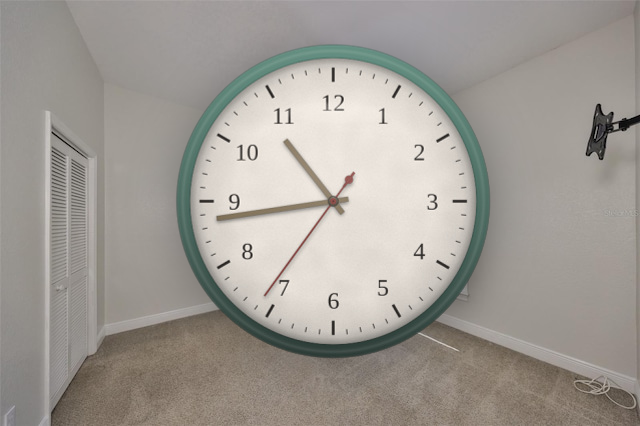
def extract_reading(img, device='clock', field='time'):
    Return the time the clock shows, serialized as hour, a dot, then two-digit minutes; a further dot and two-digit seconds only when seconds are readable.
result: 10.43.36
